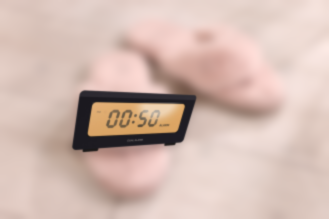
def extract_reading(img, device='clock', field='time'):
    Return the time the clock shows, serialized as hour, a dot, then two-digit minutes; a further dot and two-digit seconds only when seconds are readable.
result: 0.50
